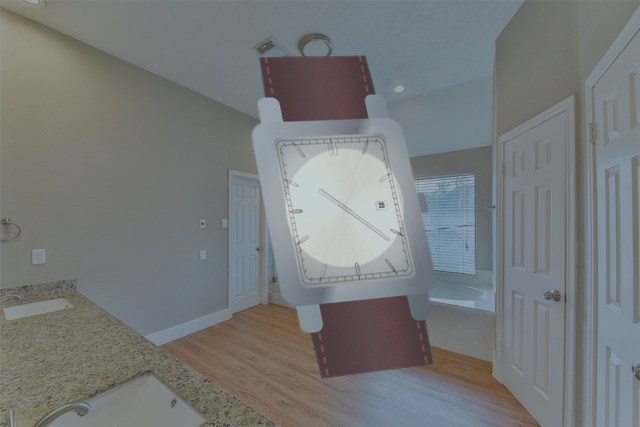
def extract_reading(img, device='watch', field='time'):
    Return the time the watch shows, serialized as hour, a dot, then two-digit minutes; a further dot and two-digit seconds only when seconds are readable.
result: 10.22
